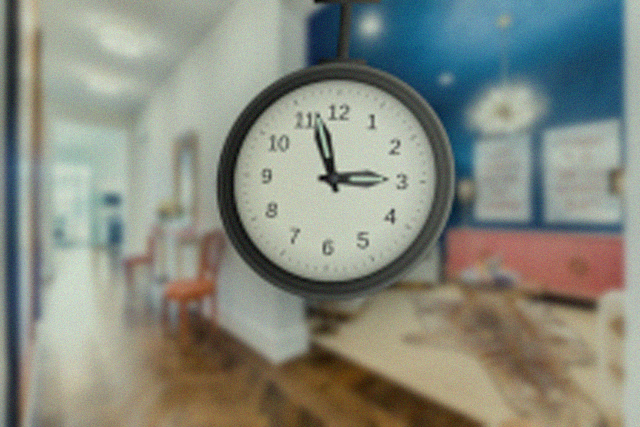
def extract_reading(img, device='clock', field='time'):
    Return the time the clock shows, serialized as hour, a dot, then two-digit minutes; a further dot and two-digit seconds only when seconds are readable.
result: 2.57
